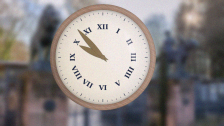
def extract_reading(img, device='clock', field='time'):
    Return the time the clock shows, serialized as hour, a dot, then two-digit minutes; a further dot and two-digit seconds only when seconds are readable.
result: 9.53
